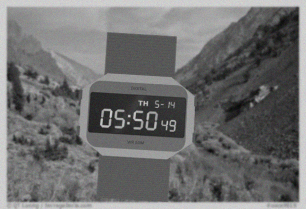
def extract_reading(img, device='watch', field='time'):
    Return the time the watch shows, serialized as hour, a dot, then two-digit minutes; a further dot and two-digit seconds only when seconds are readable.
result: 5.50.49
